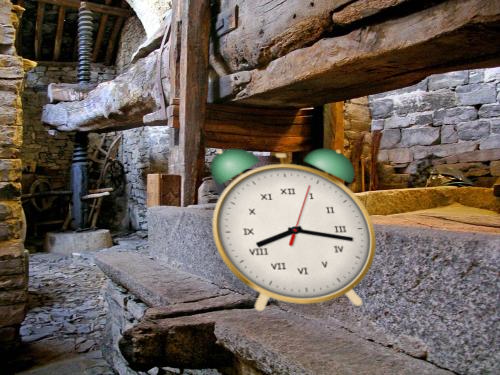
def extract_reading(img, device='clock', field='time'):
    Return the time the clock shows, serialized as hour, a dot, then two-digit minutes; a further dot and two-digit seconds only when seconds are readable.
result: 8.17.04
